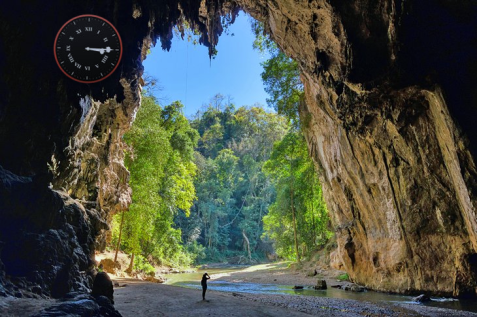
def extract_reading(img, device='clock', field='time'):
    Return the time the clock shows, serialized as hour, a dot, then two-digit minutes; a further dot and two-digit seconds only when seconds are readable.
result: 3.15
